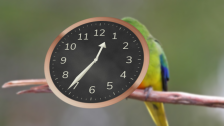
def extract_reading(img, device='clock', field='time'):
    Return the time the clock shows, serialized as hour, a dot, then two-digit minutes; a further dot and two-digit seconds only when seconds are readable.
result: 12.36
